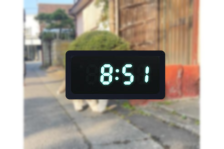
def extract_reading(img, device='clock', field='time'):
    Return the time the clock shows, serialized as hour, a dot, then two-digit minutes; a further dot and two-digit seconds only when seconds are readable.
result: 8.51
